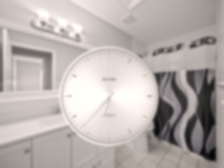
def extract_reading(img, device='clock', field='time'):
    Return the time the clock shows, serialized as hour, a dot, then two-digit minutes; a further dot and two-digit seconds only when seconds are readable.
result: 6.37
